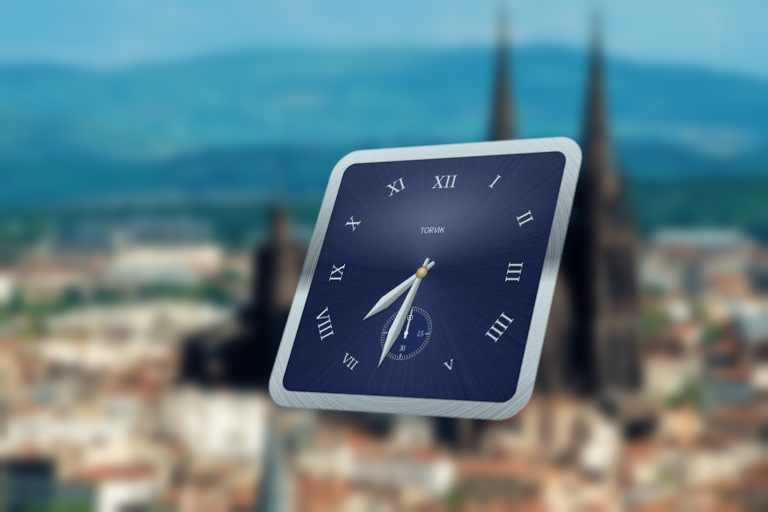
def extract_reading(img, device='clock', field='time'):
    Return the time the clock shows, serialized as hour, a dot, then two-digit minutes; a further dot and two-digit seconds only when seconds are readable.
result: 7.32
